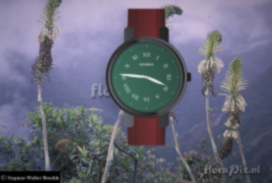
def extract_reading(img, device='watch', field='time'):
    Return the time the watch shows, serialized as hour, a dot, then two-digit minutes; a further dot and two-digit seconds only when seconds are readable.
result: 3.46
